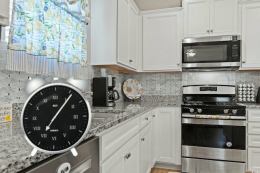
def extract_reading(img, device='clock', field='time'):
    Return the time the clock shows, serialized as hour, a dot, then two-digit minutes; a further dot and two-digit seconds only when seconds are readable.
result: 7.06
